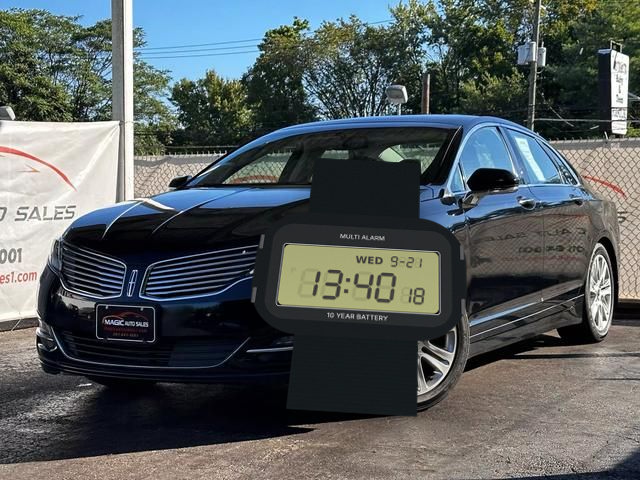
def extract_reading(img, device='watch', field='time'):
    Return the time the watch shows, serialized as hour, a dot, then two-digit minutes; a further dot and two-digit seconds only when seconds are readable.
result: 13.40.18
